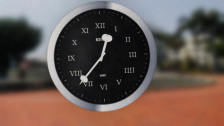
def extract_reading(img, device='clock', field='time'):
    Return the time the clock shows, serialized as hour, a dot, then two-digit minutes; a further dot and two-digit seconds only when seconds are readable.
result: 12.37
